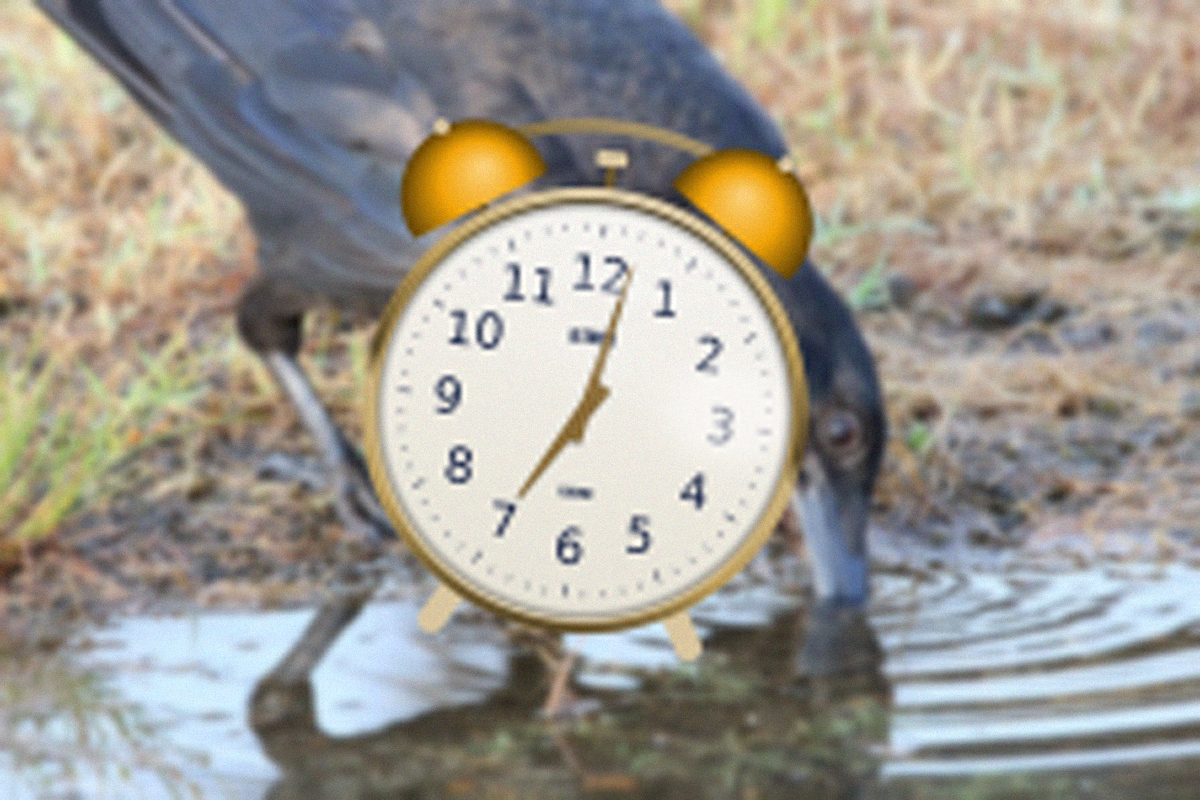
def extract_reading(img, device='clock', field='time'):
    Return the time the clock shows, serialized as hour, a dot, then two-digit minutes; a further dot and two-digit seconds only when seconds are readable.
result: 7.02
